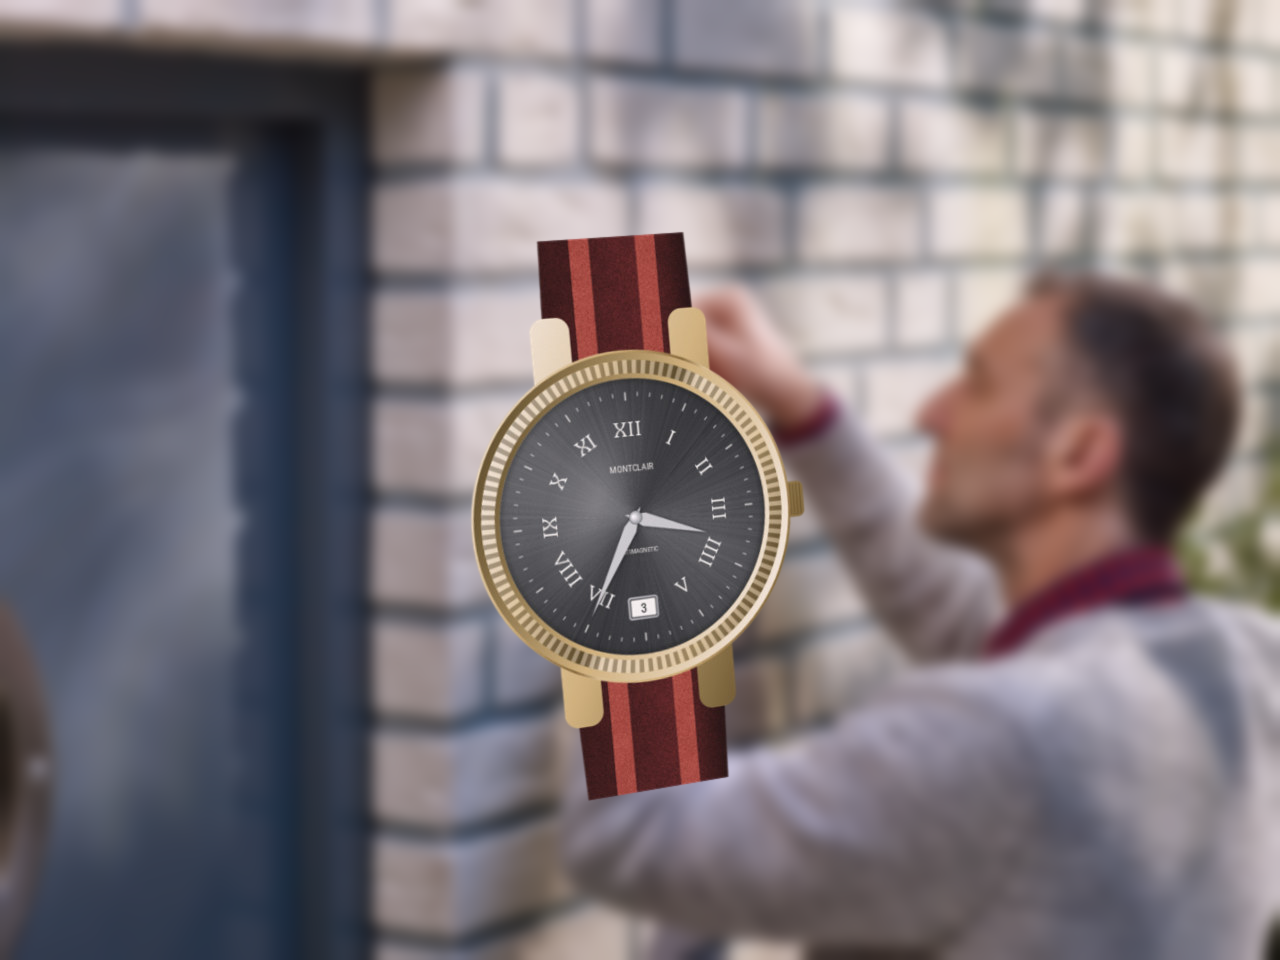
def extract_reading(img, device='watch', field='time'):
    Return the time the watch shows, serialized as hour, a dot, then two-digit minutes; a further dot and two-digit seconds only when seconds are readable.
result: 3.35
